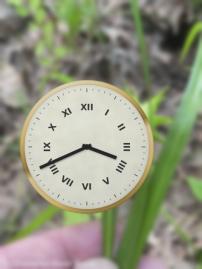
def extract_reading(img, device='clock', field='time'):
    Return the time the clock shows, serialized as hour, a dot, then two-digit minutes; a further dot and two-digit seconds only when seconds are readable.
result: 3.41
